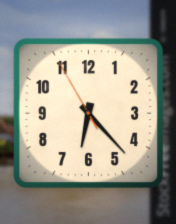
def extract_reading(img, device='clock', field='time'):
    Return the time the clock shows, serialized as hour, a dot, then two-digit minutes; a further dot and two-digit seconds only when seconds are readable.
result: 6.22.55
